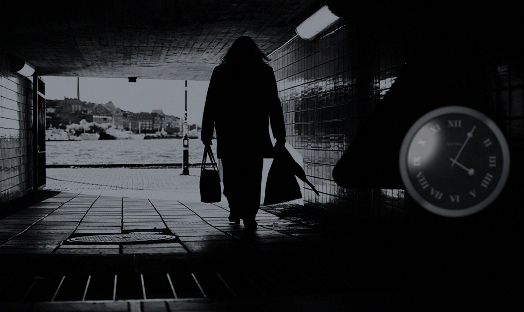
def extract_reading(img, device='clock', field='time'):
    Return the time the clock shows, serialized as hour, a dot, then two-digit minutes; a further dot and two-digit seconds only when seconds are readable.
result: 4.05
